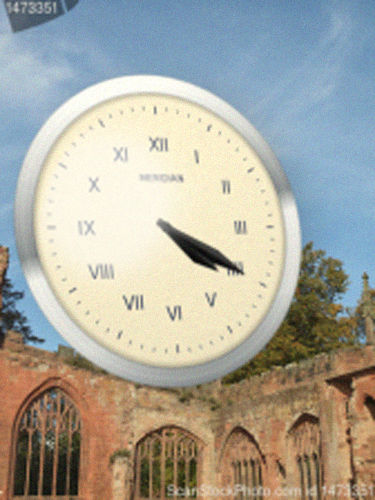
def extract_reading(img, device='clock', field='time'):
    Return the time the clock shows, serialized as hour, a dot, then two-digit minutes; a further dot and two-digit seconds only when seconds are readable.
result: 4.20
